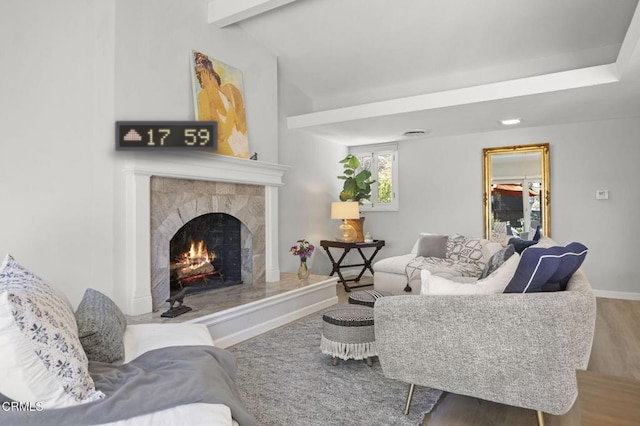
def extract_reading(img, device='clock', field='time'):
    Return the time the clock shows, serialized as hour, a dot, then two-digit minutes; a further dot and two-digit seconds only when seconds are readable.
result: 17.59
